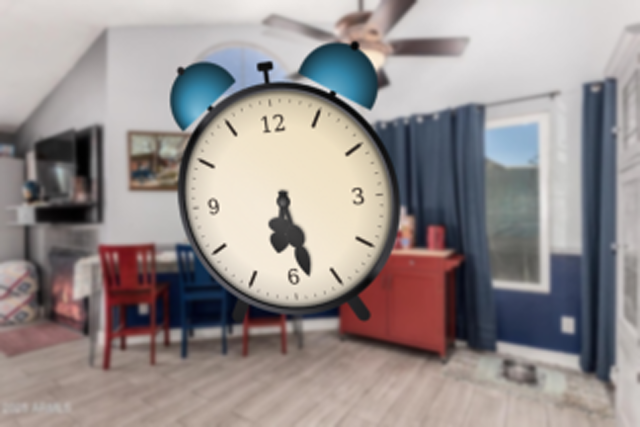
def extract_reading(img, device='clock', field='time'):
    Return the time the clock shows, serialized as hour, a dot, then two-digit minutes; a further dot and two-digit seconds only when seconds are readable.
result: 6.28
